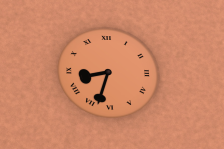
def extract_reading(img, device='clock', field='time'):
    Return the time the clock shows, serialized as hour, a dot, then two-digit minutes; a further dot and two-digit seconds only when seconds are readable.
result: 8.33
